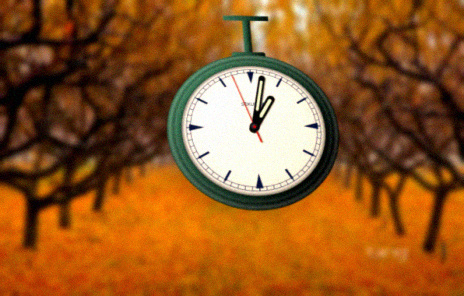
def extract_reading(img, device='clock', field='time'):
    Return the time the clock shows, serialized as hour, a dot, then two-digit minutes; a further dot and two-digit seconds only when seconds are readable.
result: 1.01.57
